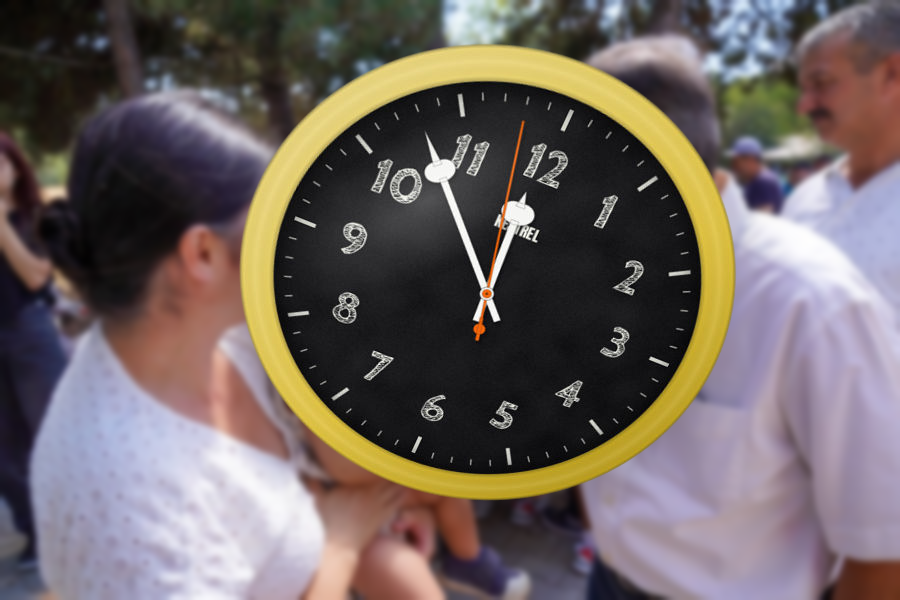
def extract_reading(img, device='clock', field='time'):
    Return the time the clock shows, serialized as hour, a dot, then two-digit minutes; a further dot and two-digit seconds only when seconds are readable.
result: 11.52.58
